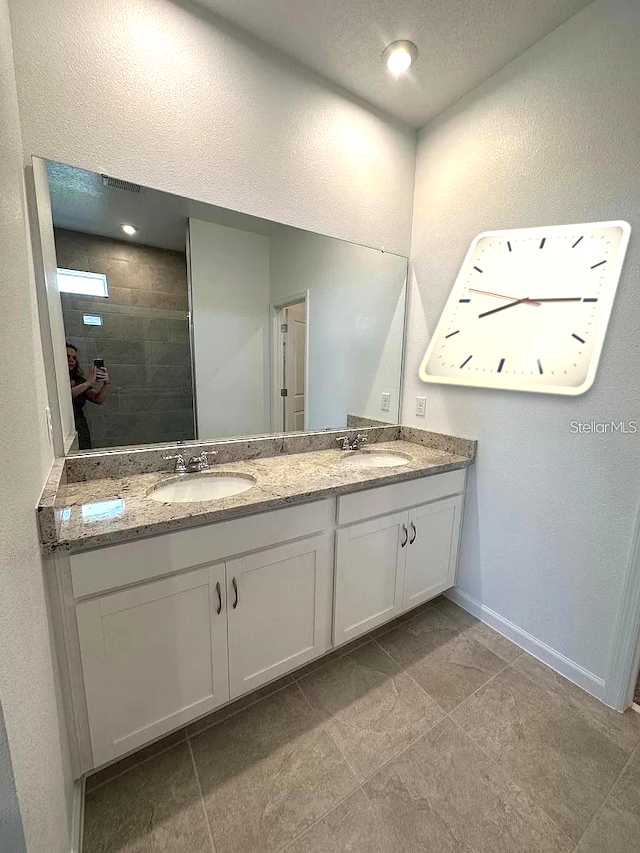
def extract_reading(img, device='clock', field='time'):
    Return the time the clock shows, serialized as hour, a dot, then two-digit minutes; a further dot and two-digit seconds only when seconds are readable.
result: 8.14.47
